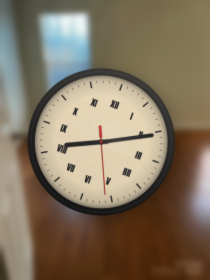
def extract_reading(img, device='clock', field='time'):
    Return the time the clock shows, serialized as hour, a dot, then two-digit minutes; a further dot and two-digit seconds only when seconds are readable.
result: 8.10.26
